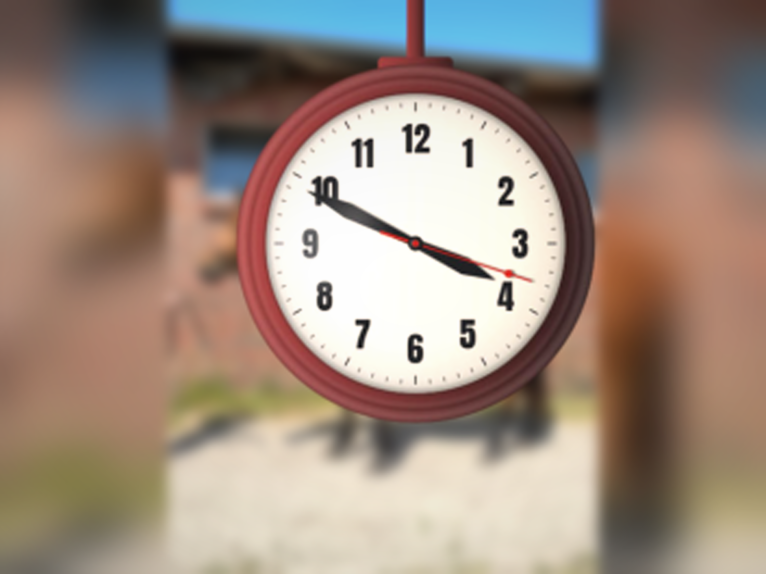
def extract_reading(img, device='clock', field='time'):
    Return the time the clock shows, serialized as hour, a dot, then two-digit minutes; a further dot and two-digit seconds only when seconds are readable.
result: 3.49.18
